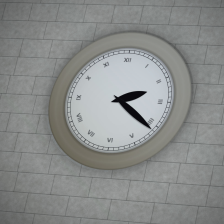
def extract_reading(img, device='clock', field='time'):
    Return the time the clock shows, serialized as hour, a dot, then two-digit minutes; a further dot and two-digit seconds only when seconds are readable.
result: 2.21
